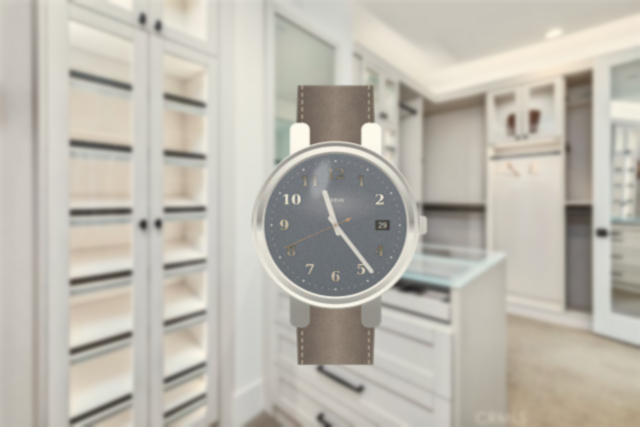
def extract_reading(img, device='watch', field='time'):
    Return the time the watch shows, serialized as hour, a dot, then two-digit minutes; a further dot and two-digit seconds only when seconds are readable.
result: 11.23.41
